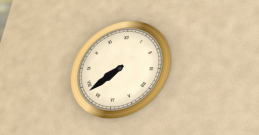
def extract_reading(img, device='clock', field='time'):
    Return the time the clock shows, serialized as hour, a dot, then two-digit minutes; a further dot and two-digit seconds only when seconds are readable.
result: 7.38
